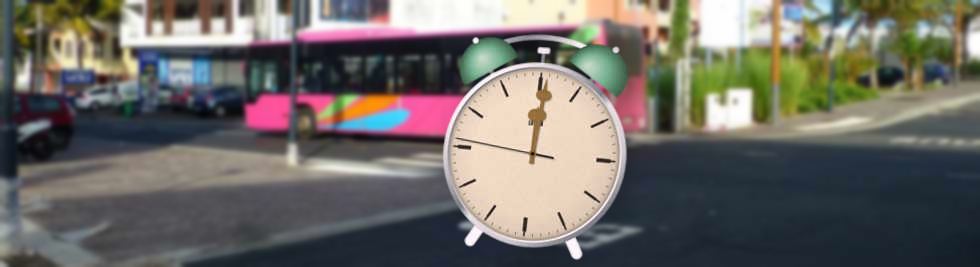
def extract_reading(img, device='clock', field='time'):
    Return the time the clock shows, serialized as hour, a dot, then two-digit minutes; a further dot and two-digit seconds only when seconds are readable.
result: 12.00.46
